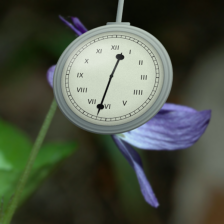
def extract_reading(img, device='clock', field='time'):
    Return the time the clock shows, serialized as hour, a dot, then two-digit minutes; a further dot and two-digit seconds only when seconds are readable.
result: 12.32
